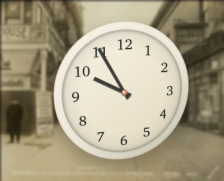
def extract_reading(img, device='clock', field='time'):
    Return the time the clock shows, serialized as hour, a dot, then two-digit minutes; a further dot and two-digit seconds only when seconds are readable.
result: 9.55
